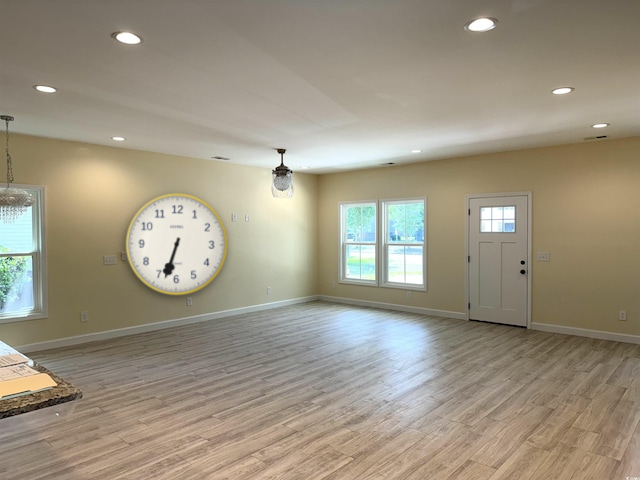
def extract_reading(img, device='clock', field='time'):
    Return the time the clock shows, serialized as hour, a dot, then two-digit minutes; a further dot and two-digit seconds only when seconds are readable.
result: 6.33
